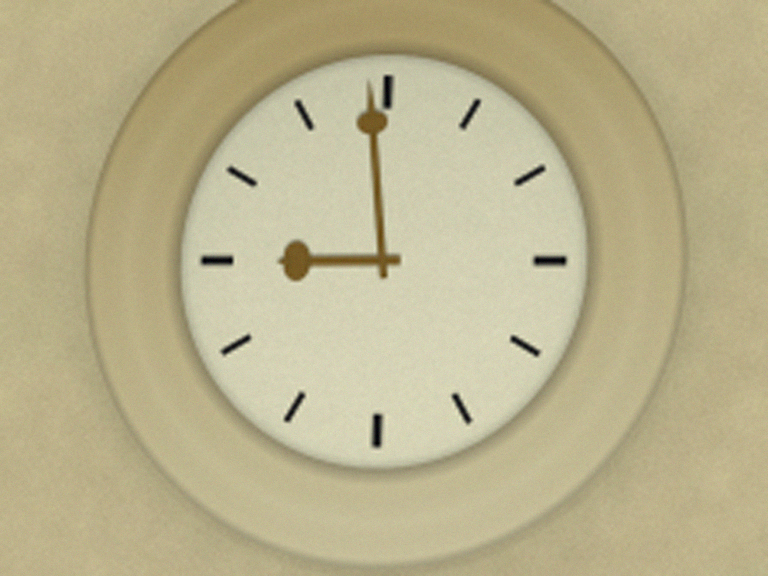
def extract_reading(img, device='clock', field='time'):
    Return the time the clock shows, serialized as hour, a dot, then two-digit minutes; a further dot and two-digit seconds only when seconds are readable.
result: 8.59
